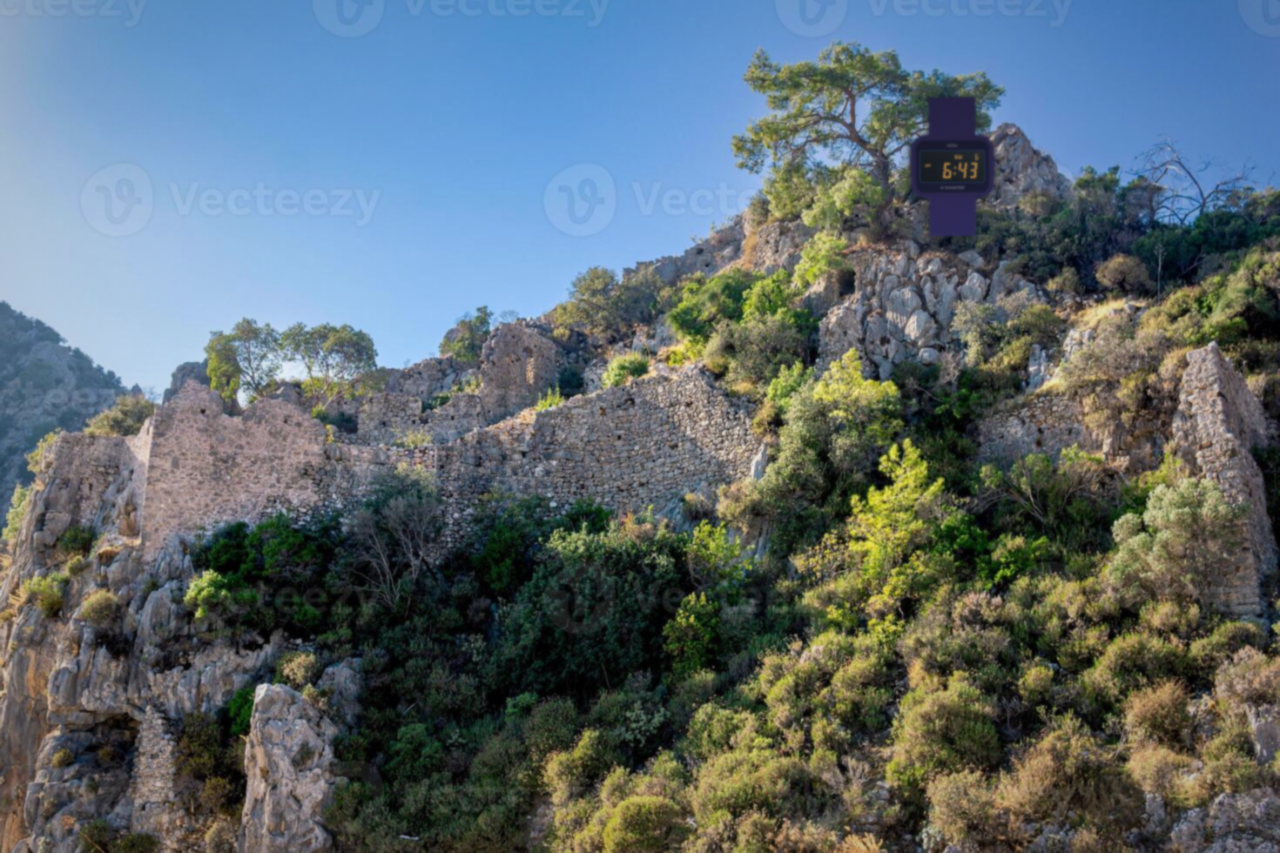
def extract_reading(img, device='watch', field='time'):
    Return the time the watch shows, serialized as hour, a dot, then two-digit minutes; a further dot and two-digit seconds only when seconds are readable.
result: 6.43
